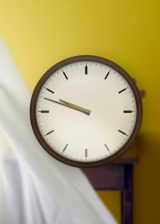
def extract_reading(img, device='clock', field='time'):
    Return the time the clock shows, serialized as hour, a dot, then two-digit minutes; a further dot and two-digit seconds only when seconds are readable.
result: 9.48
